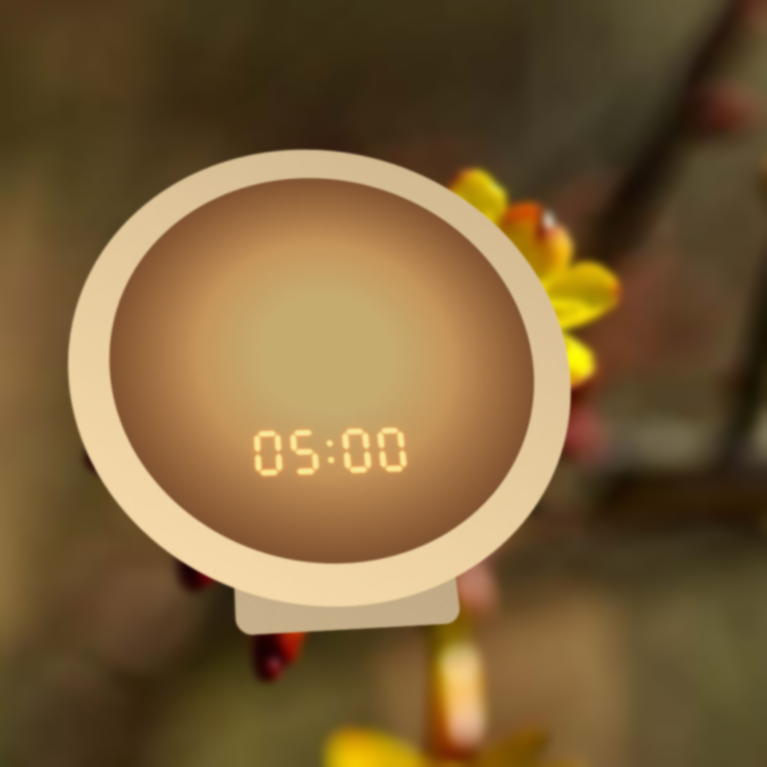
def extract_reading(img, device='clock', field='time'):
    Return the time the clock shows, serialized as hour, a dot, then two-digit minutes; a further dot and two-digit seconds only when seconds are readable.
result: 5.00
